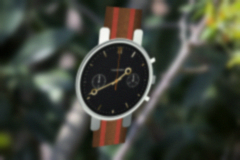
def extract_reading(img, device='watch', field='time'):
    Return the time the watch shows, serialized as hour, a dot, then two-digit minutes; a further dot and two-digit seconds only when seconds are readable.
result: 1.41
